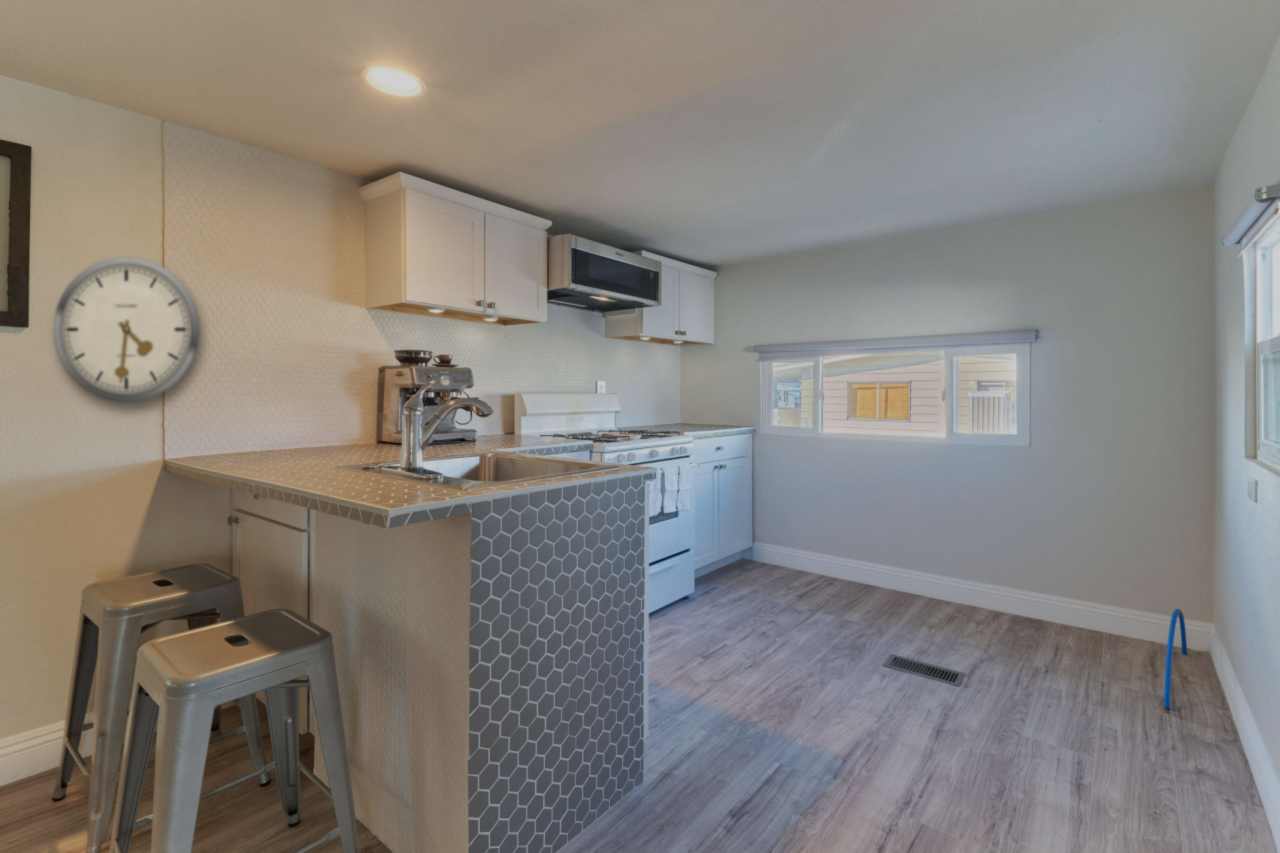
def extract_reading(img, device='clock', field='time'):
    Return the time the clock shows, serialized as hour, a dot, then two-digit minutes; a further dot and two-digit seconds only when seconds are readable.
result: 4.31
